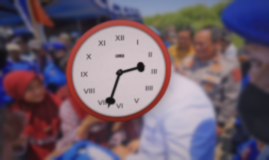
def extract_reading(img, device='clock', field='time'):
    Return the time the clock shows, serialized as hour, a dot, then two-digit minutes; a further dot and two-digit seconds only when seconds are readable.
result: 2.33
